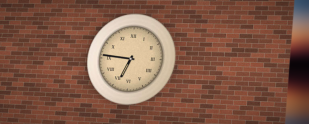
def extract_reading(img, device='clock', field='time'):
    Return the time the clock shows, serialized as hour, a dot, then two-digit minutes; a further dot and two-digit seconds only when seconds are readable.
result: 6.46
